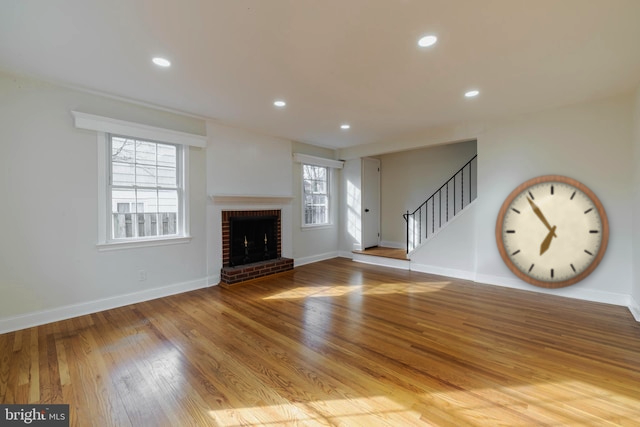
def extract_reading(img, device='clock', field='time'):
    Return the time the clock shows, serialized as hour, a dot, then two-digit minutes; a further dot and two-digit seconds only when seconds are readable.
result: 6.54
